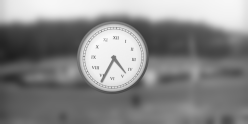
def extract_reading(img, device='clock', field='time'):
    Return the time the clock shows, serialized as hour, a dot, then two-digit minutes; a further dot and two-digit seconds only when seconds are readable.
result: 4.34
